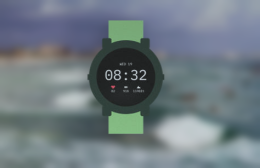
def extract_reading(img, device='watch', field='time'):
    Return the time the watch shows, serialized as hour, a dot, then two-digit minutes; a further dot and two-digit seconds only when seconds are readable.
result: 8.32
